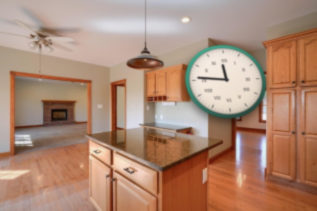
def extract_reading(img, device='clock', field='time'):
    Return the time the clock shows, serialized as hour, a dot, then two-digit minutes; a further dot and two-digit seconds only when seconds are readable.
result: 11.46
